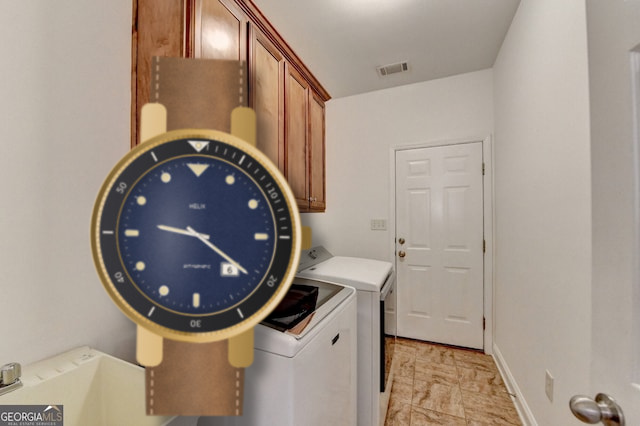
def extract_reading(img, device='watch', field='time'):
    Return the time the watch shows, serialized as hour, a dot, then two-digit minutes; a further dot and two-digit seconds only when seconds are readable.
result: 9.21
